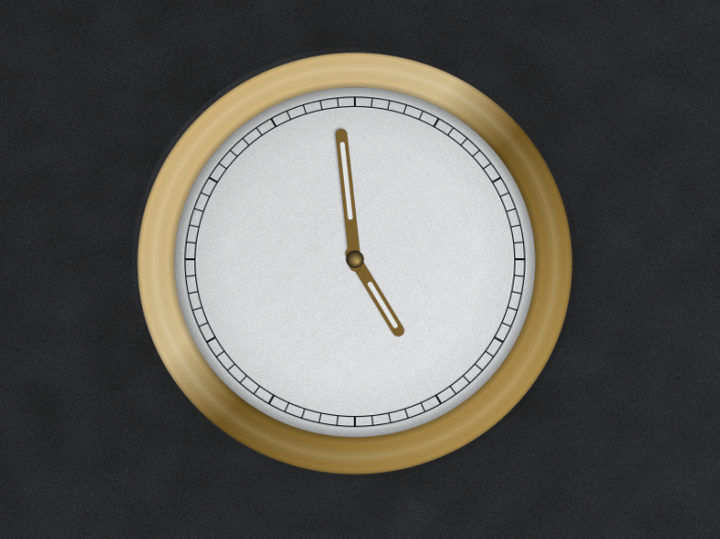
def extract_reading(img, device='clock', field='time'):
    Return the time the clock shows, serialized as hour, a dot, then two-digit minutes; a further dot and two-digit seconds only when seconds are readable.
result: 4.59
